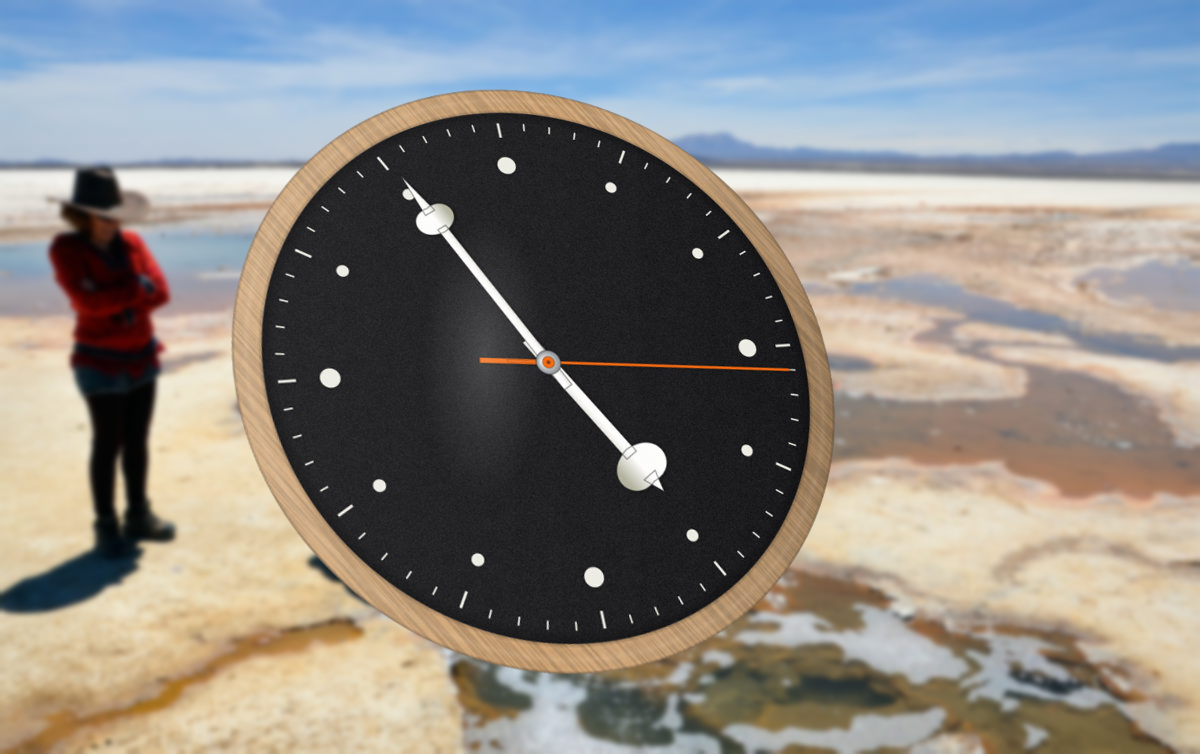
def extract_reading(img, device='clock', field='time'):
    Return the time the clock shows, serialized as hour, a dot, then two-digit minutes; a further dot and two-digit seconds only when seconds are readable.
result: 4.55.16
